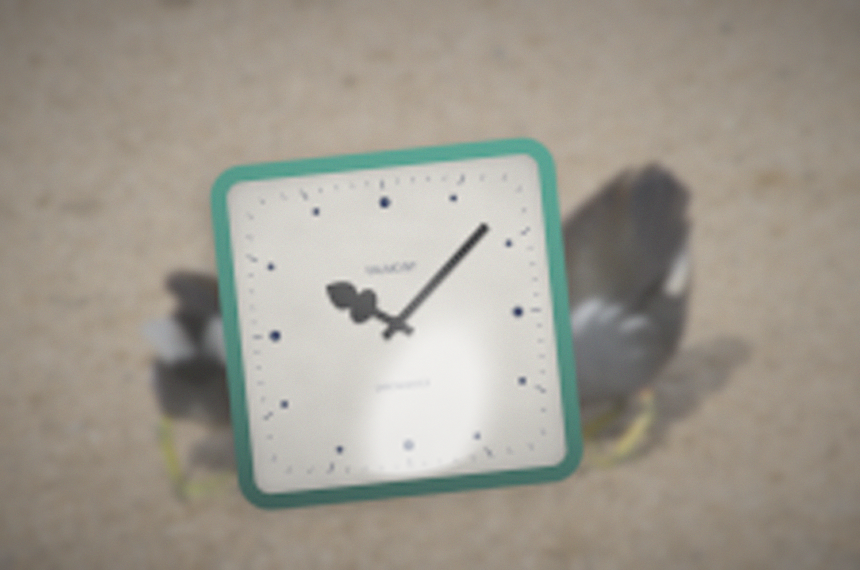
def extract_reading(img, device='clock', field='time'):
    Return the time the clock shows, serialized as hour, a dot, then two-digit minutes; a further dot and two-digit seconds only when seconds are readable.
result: 10.08
